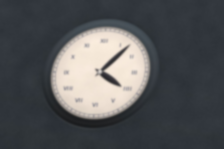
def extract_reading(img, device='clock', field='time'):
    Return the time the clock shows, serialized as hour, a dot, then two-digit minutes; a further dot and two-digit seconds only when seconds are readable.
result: 4.07
